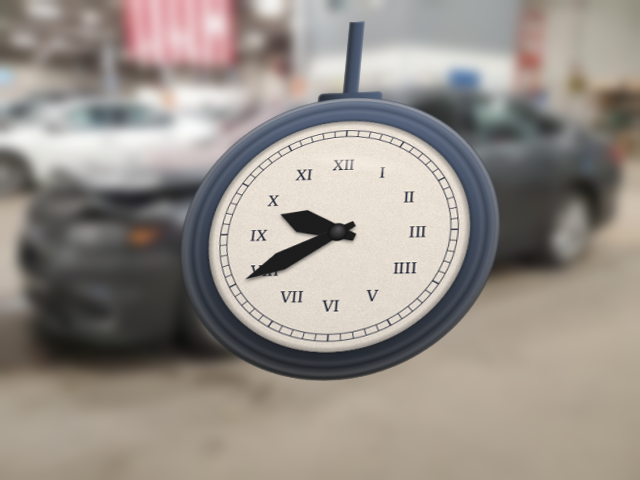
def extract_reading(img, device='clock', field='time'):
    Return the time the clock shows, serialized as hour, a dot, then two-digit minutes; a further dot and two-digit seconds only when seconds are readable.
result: 9.40
